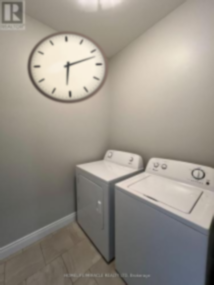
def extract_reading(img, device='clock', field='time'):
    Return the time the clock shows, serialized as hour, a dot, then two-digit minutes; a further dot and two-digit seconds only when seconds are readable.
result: 6.12
